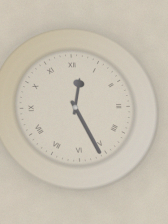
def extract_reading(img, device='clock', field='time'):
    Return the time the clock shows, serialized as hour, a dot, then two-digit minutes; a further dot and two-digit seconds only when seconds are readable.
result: 12.26
